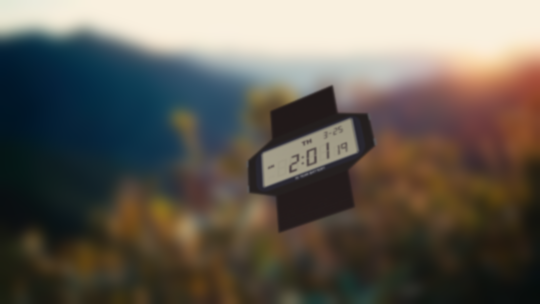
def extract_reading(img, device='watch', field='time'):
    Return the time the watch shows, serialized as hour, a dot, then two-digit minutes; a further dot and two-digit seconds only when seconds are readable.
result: 2.01
